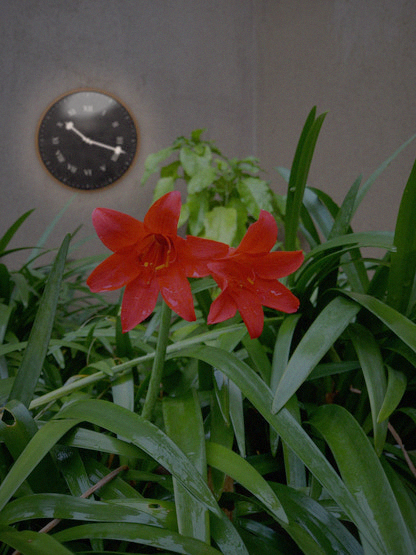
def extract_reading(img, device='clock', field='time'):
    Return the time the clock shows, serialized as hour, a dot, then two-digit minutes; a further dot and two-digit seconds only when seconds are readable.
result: 10.18
